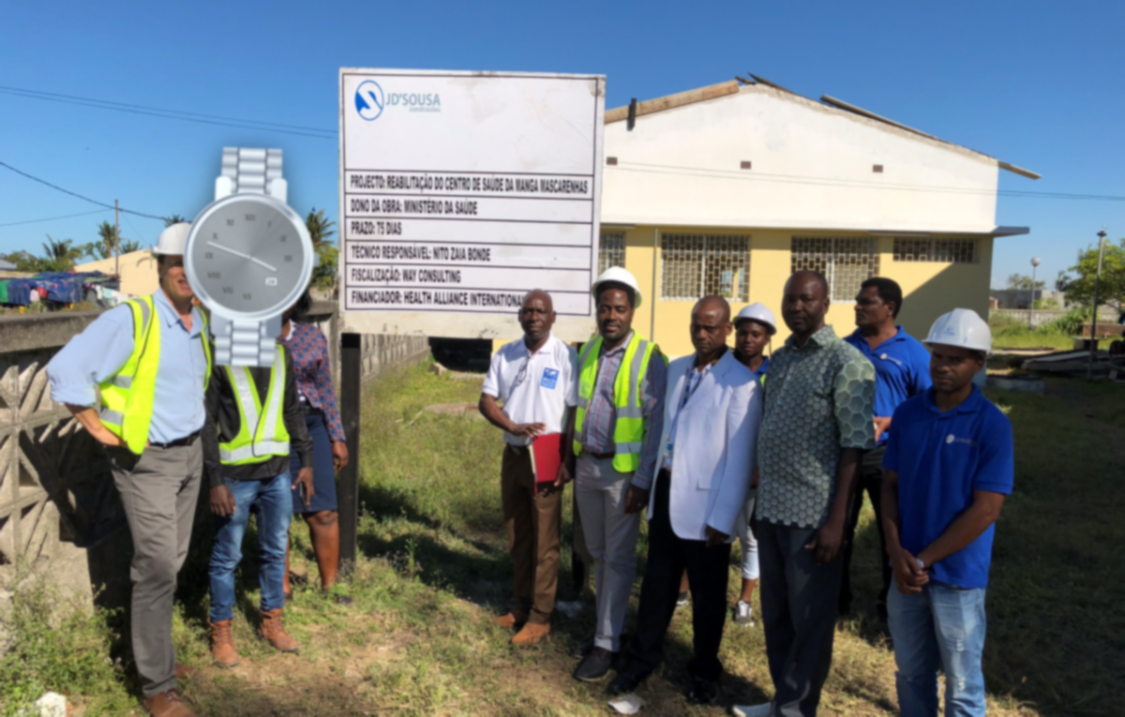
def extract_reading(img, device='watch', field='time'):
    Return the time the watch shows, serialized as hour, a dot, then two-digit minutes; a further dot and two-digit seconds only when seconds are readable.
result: 3.48
